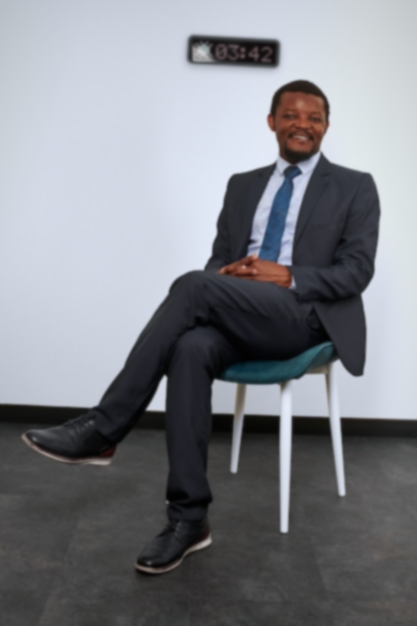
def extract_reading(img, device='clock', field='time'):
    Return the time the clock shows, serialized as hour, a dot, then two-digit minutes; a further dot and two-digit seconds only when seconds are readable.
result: 3.42
